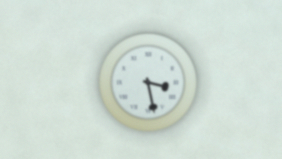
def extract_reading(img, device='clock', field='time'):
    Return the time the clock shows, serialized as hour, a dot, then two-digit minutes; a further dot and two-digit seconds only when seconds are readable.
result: 3.28
